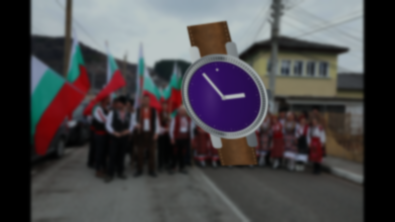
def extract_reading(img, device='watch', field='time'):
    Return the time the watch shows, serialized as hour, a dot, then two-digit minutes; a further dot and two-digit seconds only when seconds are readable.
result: 2.55
